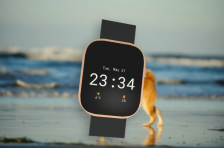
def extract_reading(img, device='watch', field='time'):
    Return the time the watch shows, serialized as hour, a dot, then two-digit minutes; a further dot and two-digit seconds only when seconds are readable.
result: 23.34
